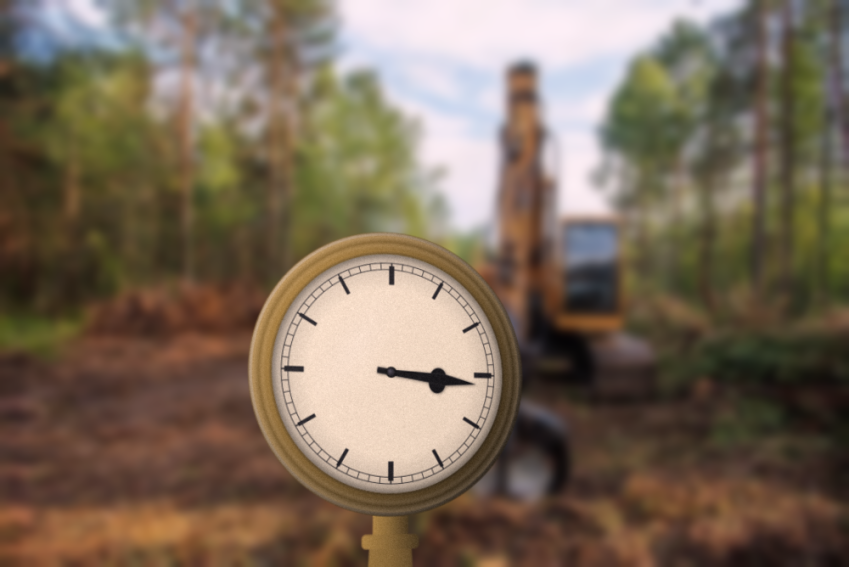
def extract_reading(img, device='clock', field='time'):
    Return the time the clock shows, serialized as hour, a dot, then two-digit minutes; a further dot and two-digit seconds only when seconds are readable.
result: 3.16
